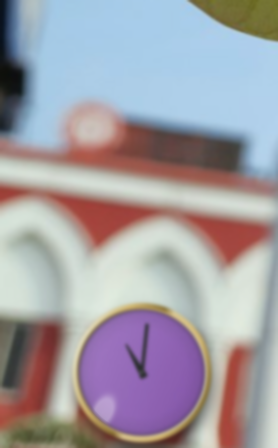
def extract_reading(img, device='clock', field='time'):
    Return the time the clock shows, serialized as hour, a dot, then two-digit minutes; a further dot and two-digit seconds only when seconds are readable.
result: 11.01
